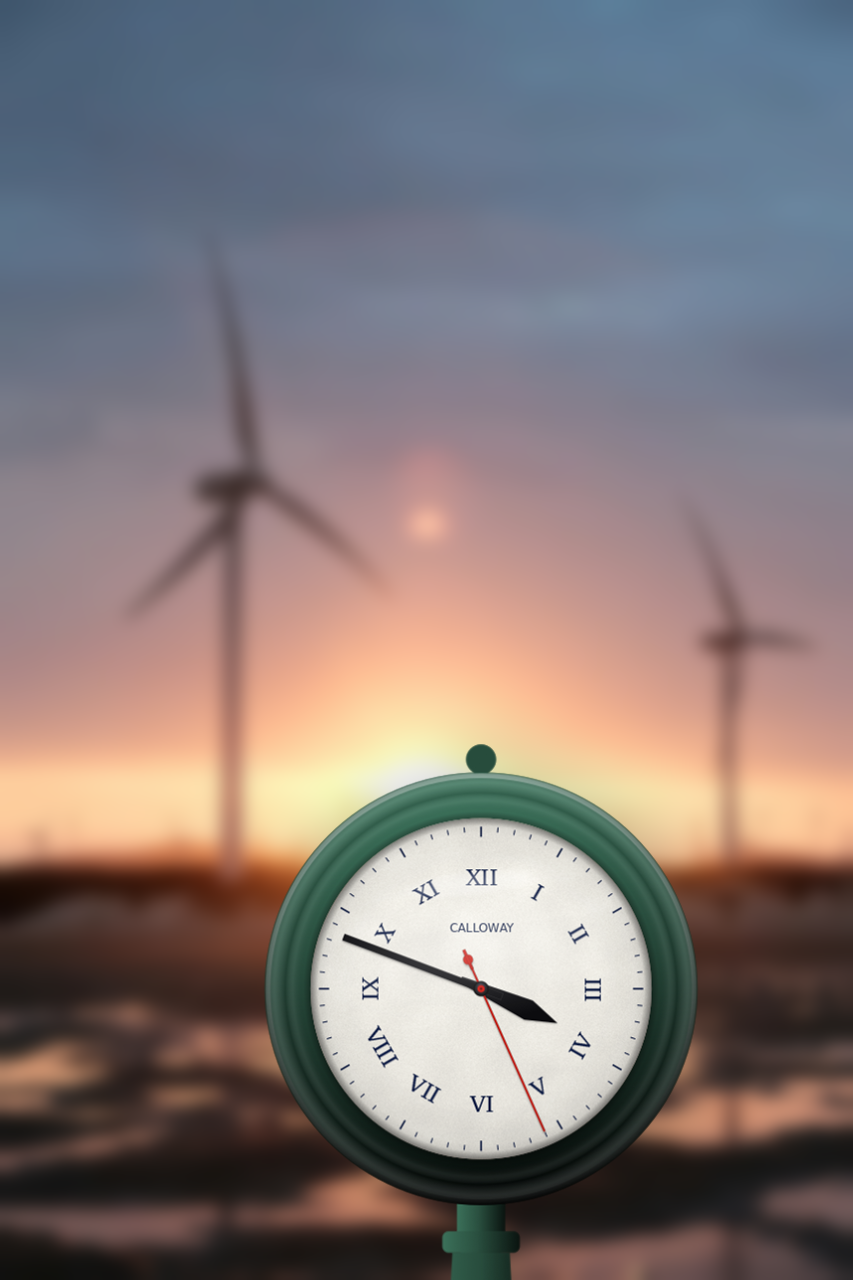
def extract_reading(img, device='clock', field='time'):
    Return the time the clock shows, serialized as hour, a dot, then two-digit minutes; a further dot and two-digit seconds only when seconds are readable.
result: 3.48.26
